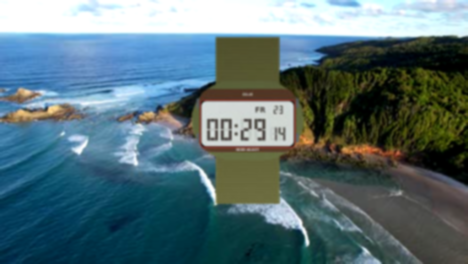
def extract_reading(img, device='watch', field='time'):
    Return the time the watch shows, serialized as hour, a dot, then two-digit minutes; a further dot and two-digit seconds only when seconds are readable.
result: 0.29.14
